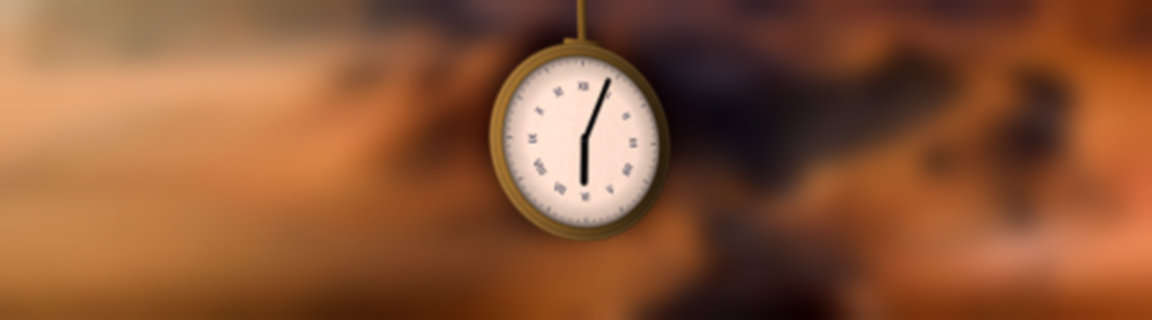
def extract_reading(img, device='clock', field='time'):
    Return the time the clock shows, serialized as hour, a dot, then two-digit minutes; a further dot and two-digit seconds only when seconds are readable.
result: 6.04
